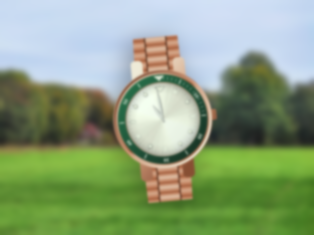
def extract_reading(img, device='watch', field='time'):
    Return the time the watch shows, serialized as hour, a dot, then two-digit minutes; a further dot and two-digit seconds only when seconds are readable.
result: 10.59
